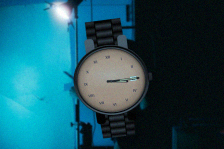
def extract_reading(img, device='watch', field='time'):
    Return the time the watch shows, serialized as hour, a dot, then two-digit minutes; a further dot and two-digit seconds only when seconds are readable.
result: 3.15
